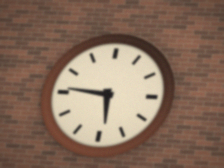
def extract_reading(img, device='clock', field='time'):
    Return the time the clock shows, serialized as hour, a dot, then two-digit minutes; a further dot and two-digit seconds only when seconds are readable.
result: 5.46
